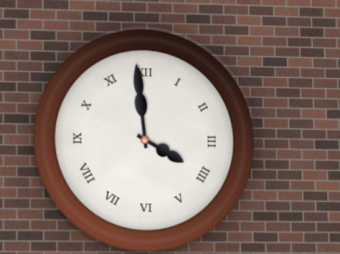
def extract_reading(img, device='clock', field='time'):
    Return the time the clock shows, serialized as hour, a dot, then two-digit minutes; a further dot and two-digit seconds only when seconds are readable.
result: 3.59
